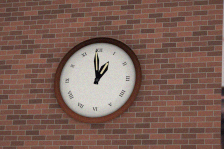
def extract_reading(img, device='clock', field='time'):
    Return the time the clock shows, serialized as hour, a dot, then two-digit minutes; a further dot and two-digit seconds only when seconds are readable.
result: 12.59
